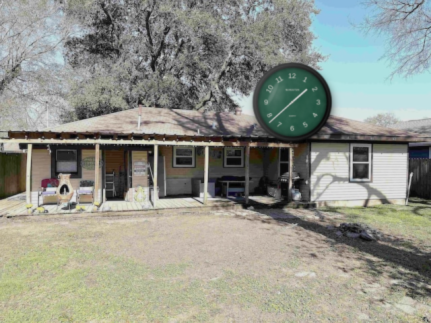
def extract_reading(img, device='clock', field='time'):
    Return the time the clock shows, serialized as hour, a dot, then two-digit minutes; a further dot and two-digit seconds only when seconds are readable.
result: 1.38
